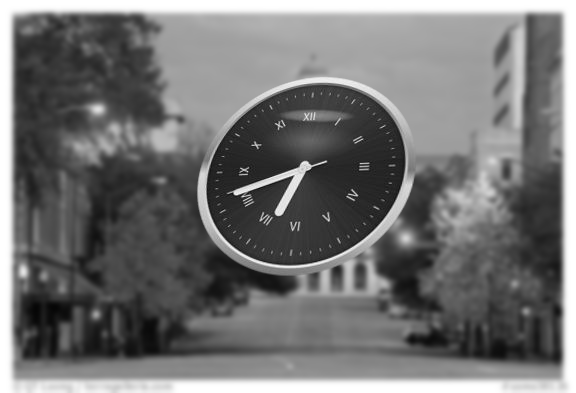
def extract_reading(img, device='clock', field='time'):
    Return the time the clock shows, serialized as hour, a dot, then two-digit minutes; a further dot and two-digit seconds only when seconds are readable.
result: 6.41.42
